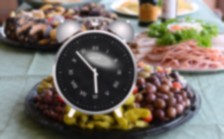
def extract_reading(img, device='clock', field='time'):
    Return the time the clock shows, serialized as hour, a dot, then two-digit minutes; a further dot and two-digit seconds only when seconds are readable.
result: 5.53
